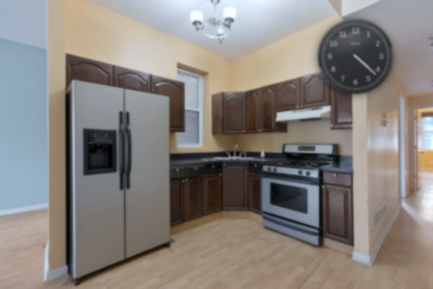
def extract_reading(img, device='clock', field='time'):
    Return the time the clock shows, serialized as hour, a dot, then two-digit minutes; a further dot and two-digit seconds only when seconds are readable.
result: 4.22
